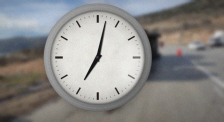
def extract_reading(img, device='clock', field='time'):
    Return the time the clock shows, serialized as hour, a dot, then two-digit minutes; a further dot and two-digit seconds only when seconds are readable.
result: 7.02
